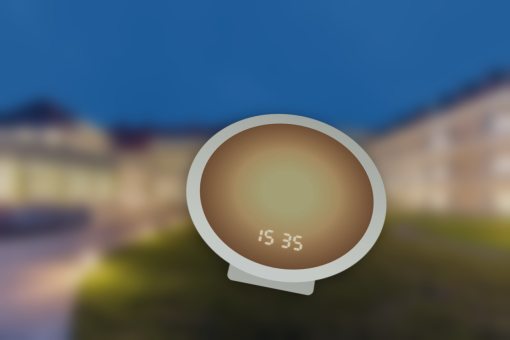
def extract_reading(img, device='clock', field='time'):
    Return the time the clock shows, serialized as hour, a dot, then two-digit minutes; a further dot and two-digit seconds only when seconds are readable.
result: 15.35
